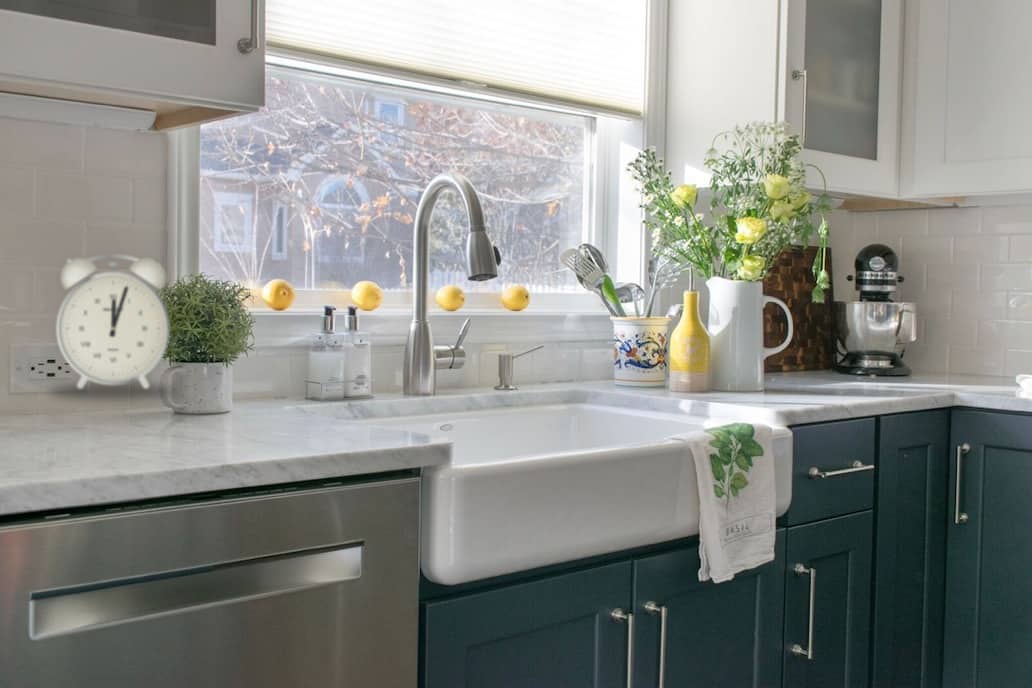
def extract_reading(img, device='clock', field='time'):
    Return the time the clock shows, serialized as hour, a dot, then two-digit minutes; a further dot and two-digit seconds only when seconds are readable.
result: 12.03
